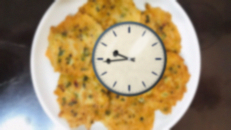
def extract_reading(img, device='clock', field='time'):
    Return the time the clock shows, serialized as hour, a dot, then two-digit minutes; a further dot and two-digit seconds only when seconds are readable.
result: 9.44
